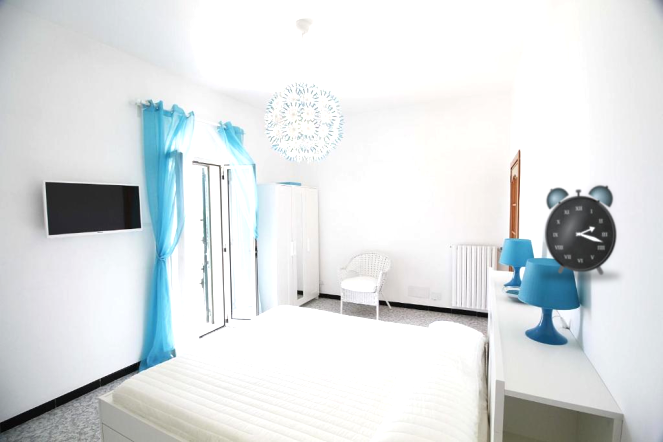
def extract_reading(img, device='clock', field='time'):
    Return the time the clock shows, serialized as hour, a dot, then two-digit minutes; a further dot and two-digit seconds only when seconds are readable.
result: 2.18
